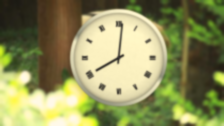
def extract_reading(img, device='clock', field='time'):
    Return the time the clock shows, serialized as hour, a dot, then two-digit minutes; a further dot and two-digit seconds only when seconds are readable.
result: 8.01
